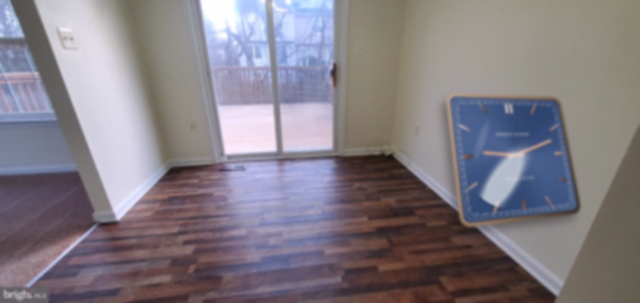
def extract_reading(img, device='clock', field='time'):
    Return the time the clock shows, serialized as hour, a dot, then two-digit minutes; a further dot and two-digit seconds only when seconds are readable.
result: 9.12
